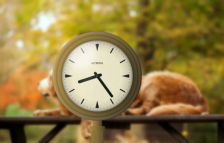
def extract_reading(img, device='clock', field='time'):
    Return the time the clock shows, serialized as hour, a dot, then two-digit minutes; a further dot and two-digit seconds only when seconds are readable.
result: 8.24
